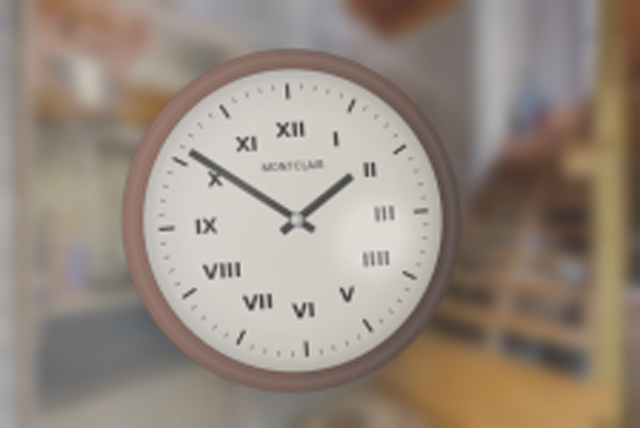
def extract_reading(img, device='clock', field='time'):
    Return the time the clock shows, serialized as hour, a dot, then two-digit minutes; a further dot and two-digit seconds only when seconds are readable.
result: 1.51
